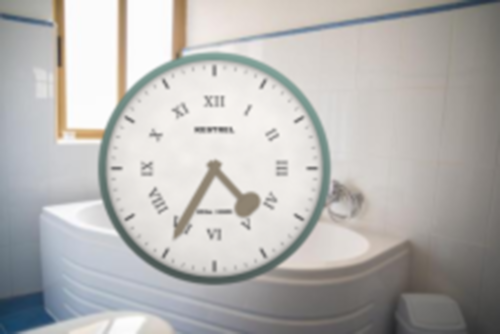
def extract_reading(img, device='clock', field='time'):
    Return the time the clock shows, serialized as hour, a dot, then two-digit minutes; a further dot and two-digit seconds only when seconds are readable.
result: 4.35
